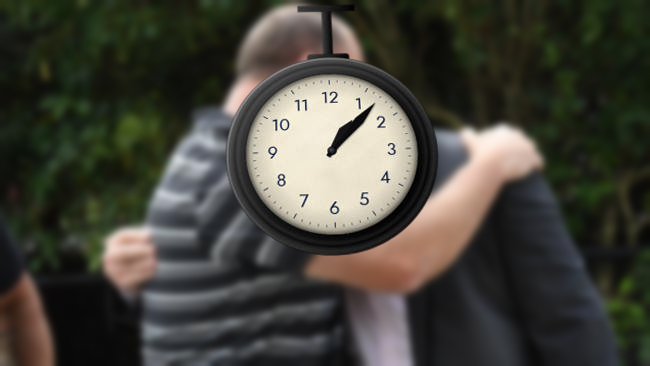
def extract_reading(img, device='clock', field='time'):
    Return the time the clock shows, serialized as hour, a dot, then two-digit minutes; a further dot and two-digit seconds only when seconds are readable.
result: 1.07
